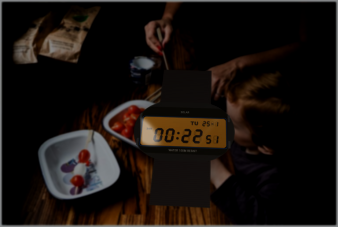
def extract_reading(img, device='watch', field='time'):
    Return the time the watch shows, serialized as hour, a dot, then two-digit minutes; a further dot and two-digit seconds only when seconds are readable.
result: 0.22.51
